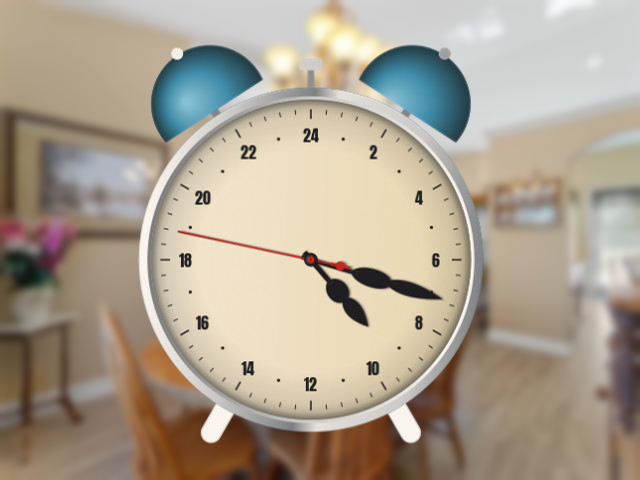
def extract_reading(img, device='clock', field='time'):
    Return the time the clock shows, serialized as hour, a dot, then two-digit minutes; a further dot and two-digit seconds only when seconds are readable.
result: 9.17.47
